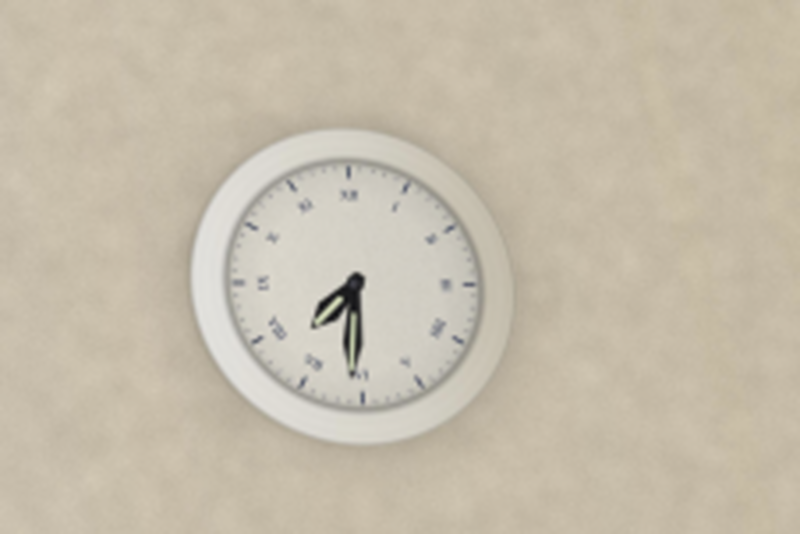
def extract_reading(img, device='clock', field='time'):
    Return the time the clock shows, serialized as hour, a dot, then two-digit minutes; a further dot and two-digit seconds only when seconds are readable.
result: 7.31
